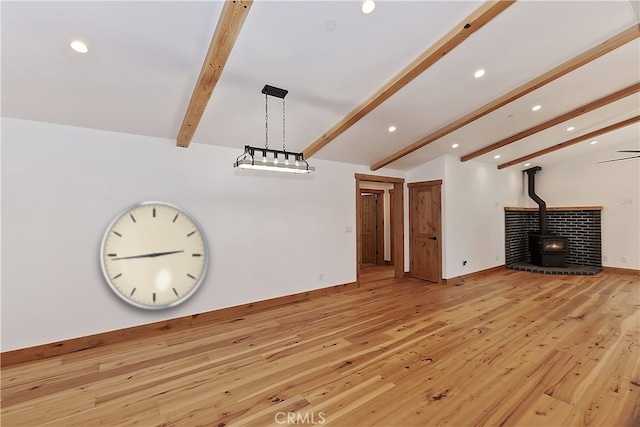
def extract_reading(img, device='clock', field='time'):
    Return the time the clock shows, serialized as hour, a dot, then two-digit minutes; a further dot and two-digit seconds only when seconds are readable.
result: 2.44
